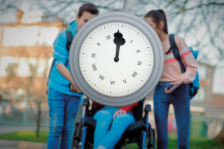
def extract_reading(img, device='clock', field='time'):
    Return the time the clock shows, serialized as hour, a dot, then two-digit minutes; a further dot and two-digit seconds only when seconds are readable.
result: 11.59
